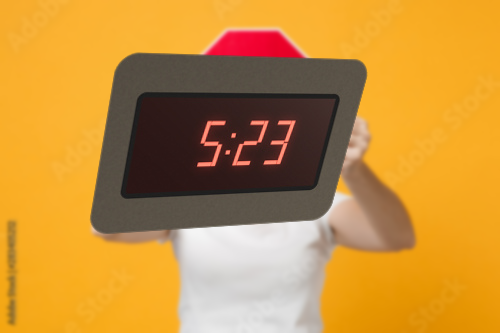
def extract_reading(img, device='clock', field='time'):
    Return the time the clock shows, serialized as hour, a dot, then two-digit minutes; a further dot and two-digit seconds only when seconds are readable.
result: 5.23
